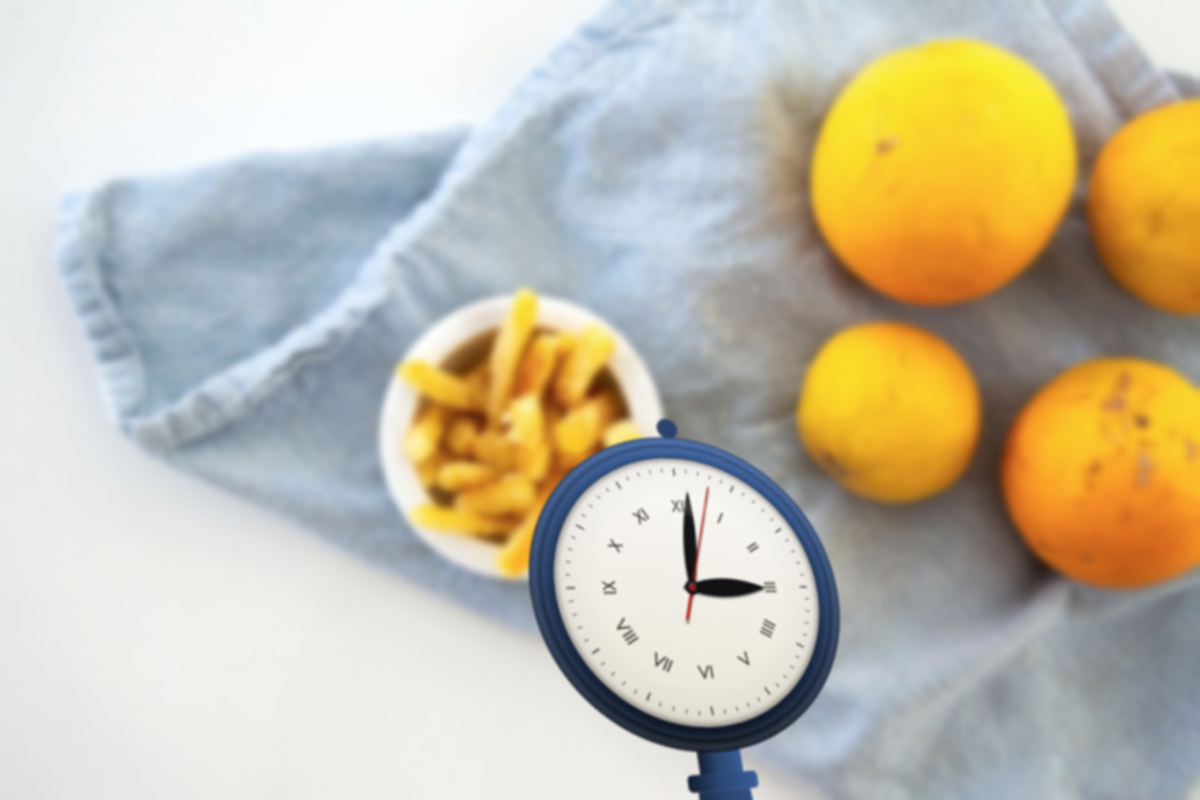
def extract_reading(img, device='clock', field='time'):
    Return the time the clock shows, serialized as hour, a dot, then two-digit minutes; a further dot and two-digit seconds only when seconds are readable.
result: 3.01.03
